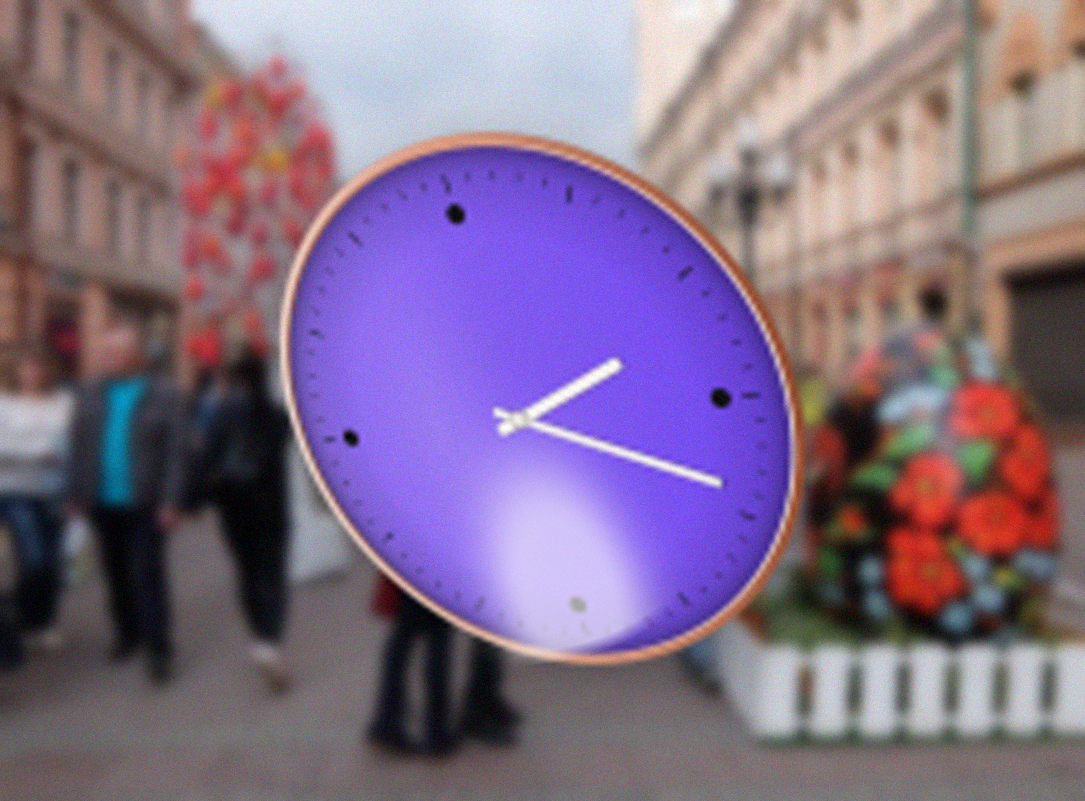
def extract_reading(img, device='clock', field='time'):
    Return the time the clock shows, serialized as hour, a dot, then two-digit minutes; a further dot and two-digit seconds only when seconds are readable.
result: 2.19
